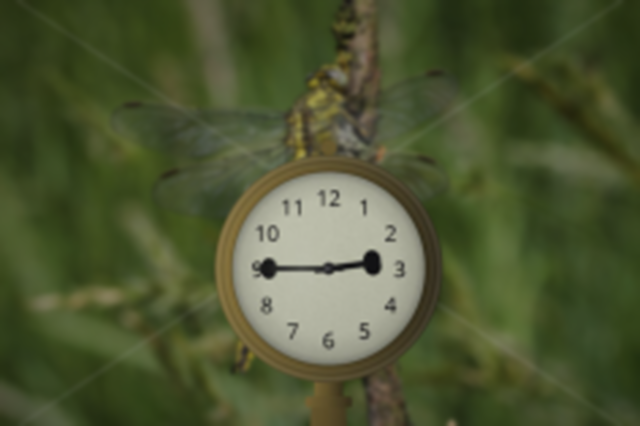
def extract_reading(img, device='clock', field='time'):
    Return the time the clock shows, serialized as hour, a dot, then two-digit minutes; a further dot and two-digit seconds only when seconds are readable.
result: 2.45
